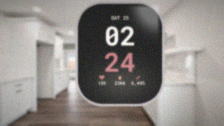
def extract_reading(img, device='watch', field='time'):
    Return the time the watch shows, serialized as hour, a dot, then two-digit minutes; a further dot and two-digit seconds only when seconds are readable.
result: 2.24
